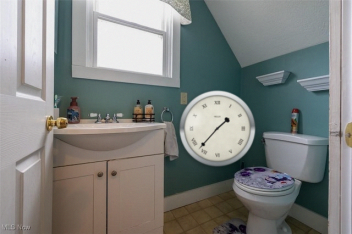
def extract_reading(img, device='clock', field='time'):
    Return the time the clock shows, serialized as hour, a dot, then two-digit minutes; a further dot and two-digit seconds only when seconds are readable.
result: 1.37
